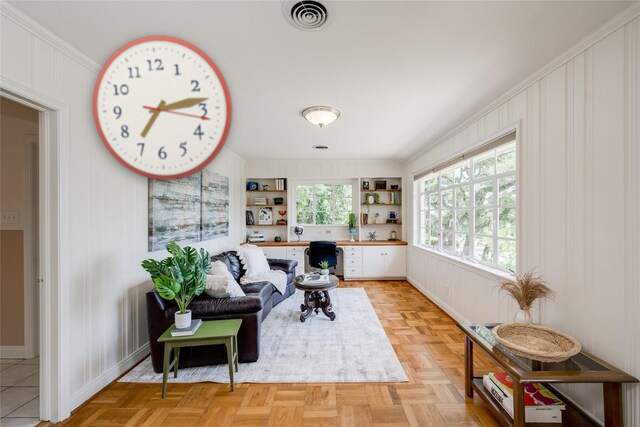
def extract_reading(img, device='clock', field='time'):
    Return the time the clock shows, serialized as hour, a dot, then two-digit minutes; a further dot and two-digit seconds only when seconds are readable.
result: 7.13.17
